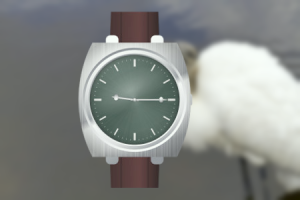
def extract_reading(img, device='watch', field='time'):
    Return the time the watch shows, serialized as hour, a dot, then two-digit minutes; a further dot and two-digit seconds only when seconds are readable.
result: 9.15
